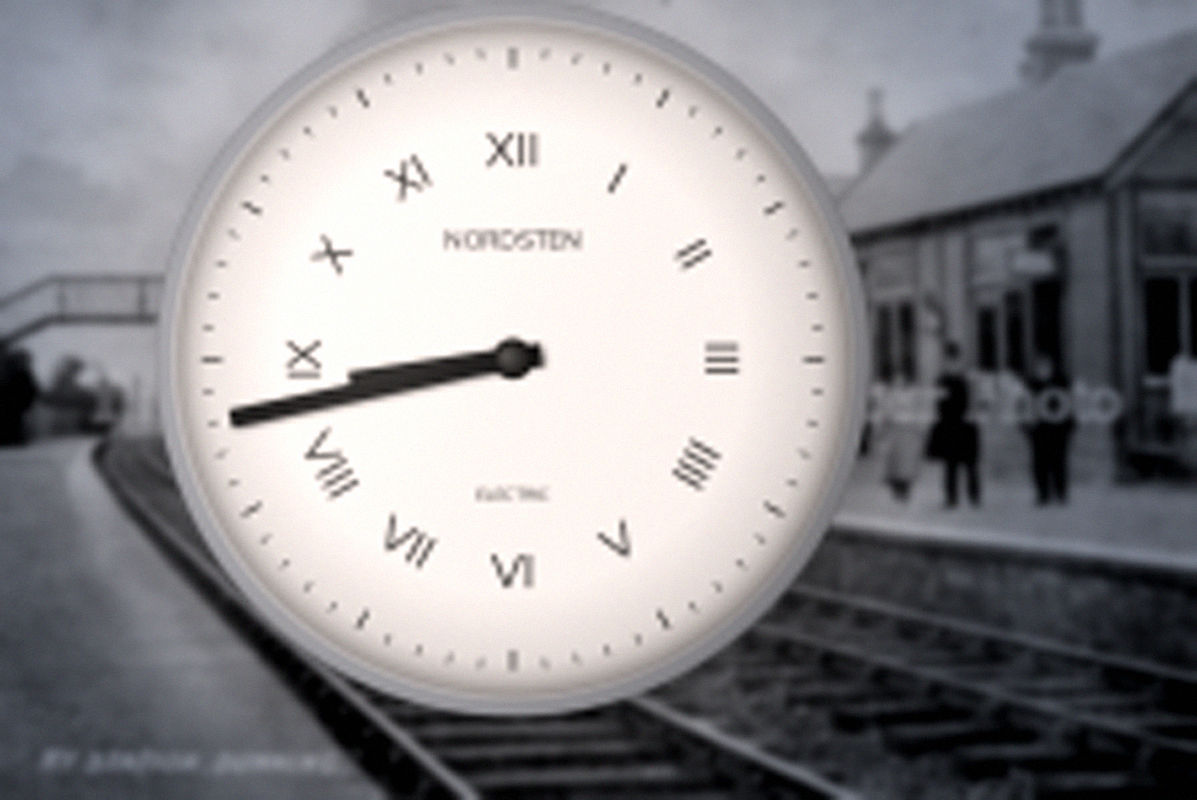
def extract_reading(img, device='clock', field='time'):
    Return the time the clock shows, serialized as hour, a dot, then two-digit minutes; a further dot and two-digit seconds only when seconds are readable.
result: 8.43
